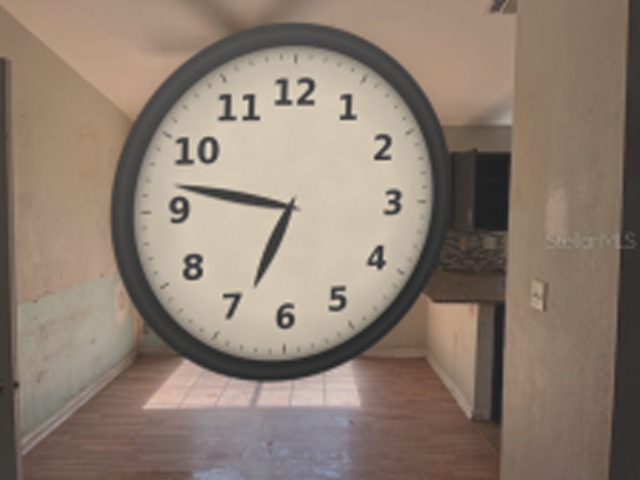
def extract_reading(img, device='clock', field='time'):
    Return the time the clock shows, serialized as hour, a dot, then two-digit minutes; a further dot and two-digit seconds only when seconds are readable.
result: 6.47
